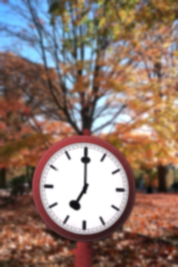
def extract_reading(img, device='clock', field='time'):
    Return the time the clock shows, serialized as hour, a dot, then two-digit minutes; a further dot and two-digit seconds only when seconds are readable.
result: 7.00
